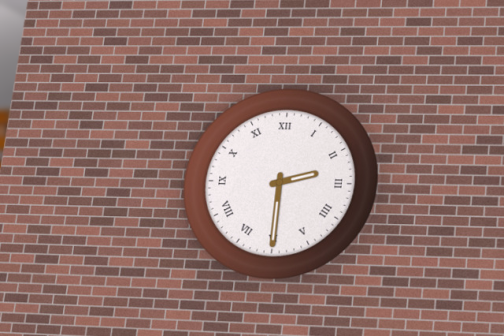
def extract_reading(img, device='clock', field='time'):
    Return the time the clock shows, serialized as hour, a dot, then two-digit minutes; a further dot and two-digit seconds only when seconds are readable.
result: 2.30
